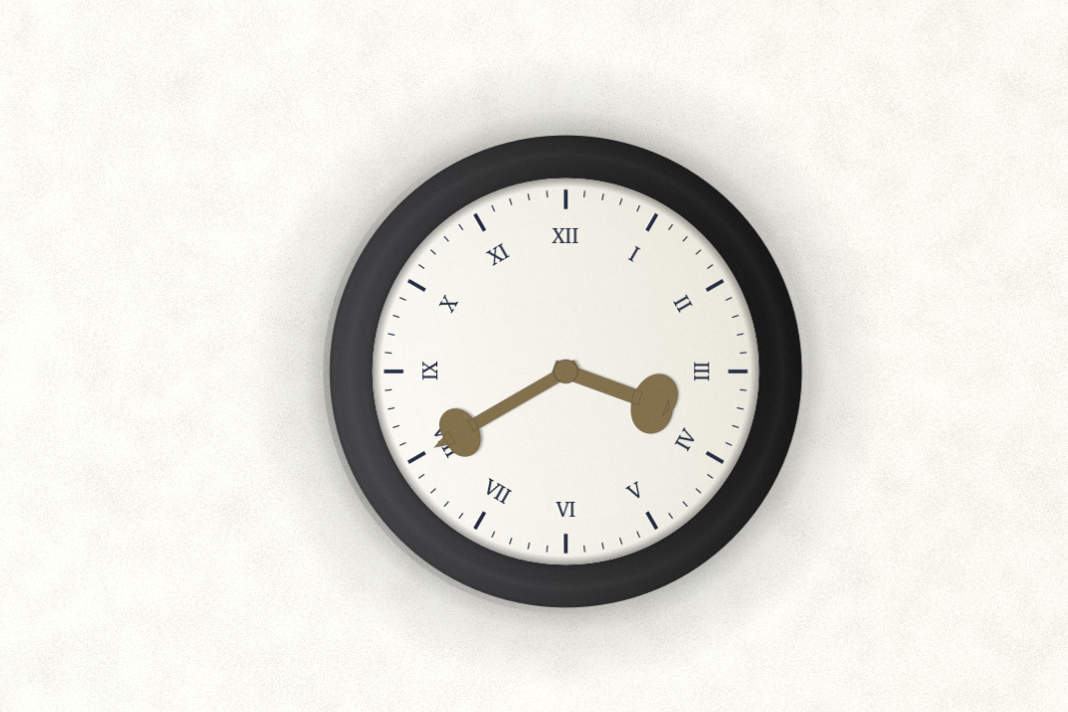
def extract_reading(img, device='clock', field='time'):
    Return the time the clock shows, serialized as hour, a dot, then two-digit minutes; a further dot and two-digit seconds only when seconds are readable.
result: 3.40
